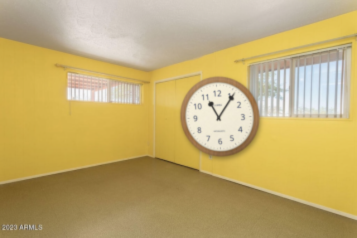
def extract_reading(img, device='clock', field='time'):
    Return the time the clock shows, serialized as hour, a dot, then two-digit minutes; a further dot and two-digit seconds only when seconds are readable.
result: 11.06
